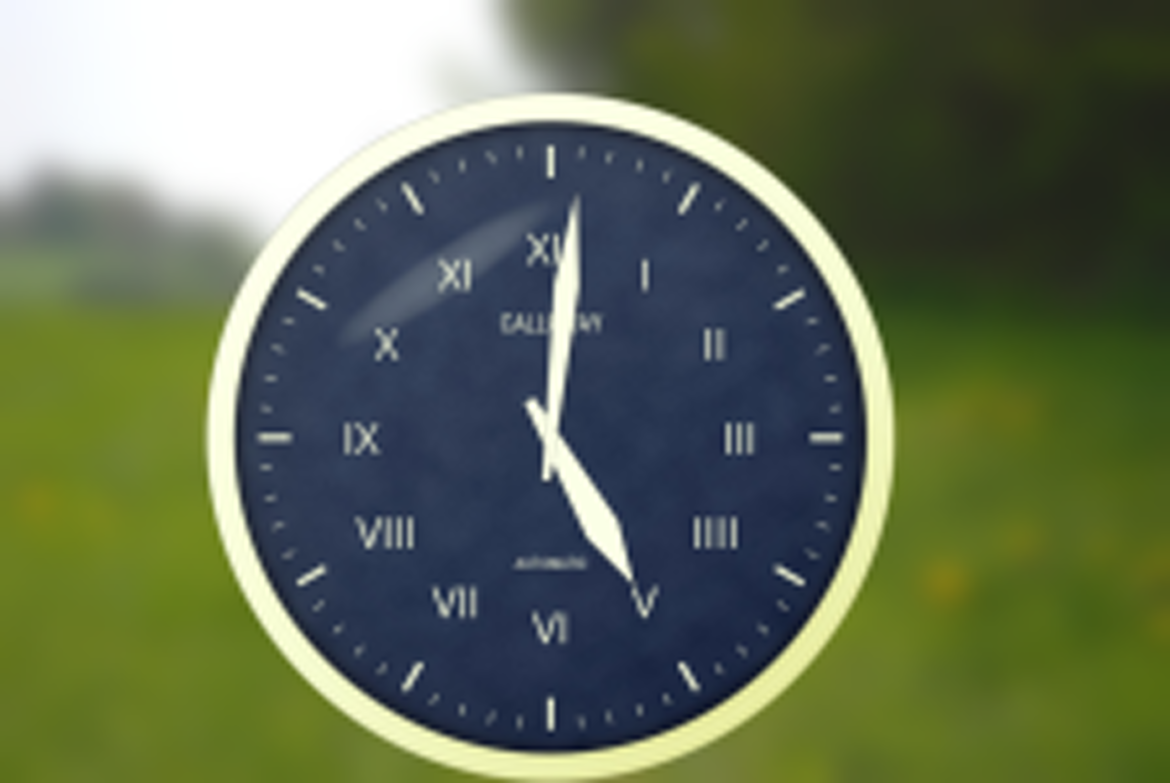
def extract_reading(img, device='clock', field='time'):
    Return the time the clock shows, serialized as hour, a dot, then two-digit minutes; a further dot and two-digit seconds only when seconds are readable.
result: 5.01
